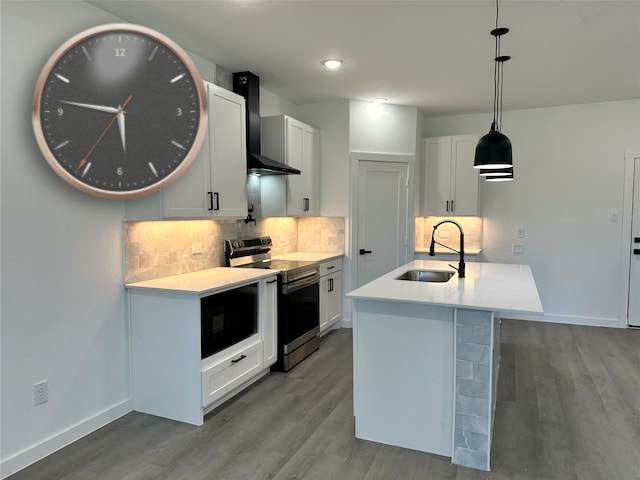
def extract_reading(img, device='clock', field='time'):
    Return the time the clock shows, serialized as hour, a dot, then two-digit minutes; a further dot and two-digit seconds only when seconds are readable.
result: 5.46.36
